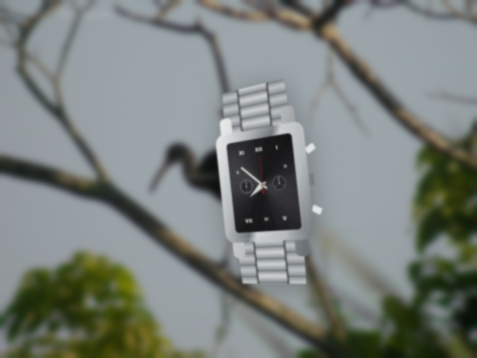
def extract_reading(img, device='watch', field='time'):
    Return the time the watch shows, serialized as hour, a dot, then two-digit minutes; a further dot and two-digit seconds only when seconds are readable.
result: 7.52
